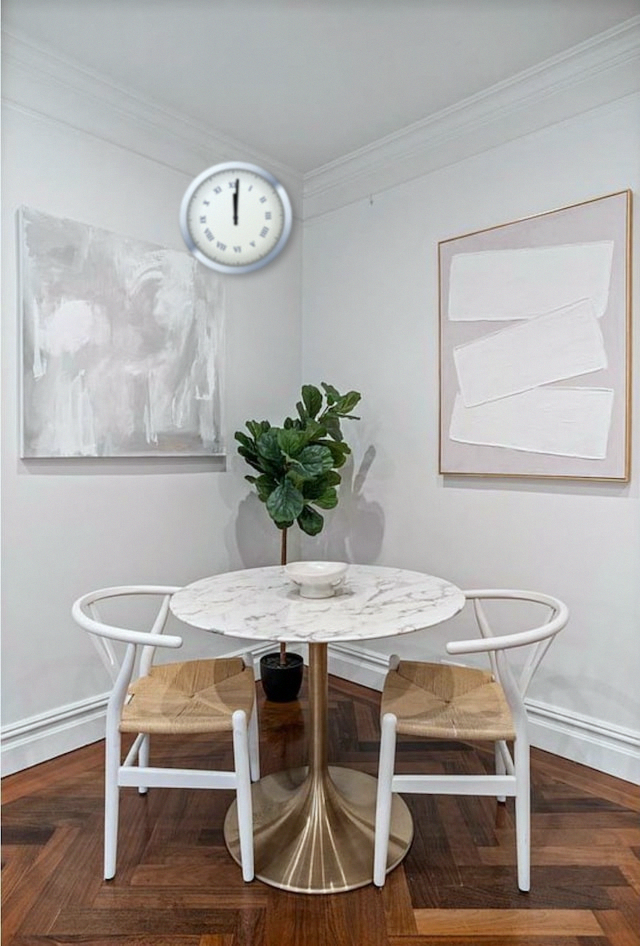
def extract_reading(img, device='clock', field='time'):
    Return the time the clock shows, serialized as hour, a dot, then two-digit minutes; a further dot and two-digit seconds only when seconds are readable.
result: 12.01
